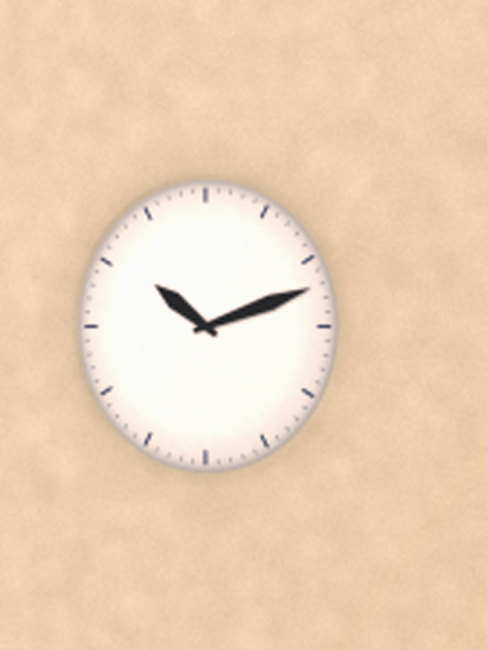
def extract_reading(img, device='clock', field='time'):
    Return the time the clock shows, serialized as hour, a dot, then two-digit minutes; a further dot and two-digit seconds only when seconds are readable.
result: 10.12
